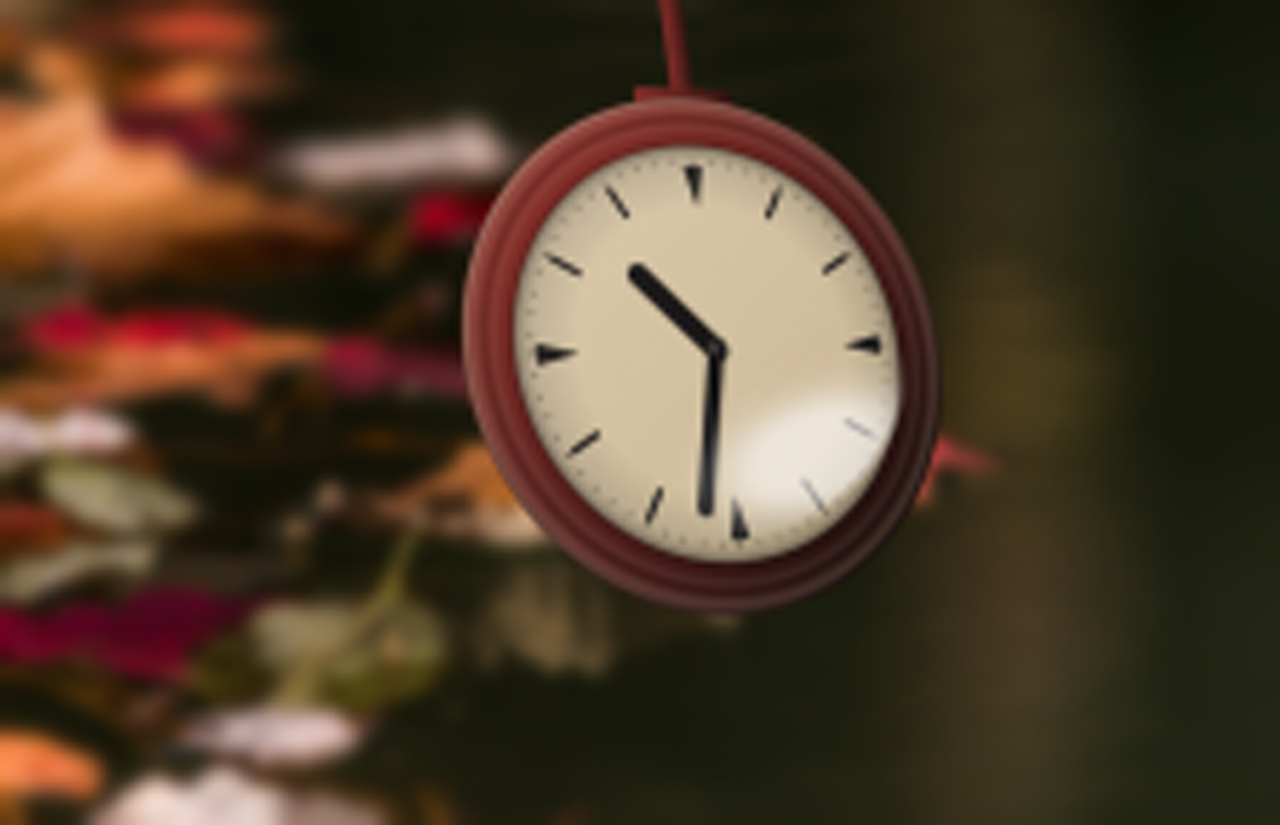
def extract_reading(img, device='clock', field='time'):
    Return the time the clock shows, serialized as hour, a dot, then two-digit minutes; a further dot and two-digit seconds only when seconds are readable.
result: 10.32
